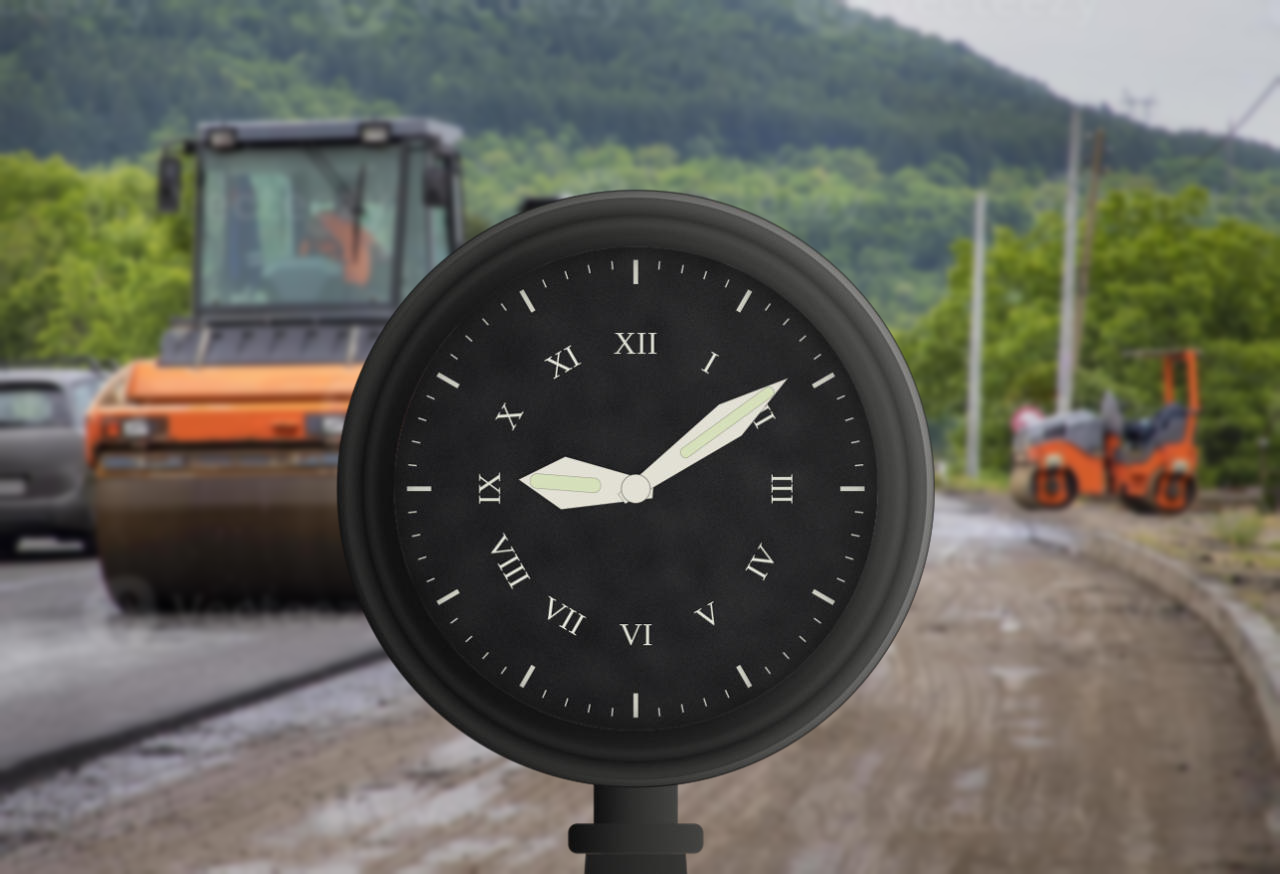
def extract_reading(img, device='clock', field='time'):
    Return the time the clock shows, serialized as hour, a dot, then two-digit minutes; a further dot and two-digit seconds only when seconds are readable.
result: 9.09
